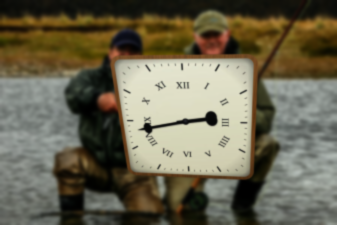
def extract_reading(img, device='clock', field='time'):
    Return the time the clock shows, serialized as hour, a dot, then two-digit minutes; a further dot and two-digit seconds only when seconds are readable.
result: 2.43
